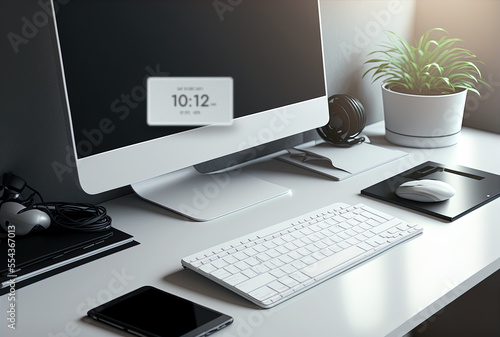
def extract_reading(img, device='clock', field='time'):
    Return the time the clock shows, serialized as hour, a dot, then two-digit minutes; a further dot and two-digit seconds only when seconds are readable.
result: 10.12
